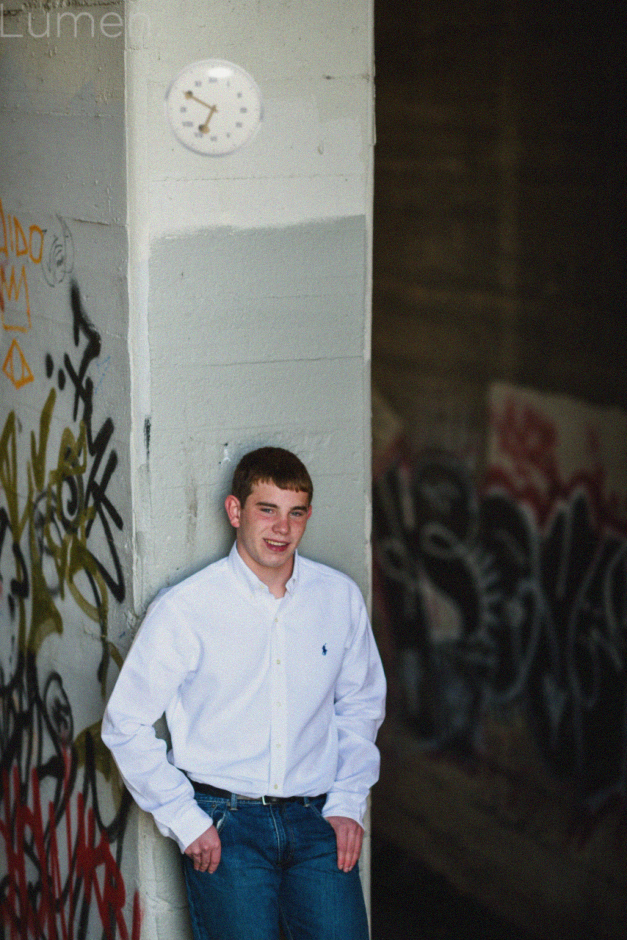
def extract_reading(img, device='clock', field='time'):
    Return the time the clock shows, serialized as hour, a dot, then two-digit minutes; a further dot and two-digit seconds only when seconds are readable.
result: 6.50
